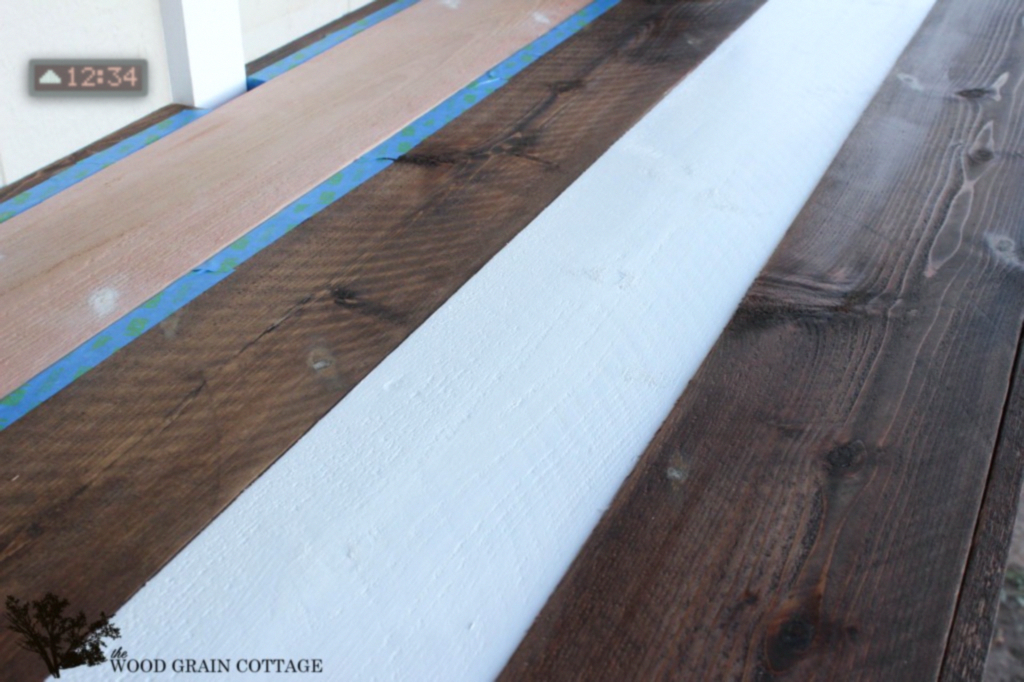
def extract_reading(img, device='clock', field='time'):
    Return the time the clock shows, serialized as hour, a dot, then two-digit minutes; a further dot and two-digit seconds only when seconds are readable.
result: 12.34
